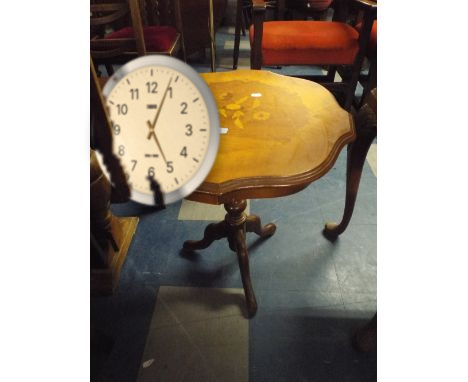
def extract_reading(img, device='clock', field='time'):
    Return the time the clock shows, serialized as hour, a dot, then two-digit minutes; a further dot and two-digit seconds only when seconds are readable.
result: 5.04
